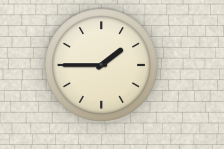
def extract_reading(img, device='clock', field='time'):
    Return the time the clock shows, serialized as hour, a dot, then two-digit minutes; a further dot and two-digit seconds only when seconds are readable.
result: 1.45
